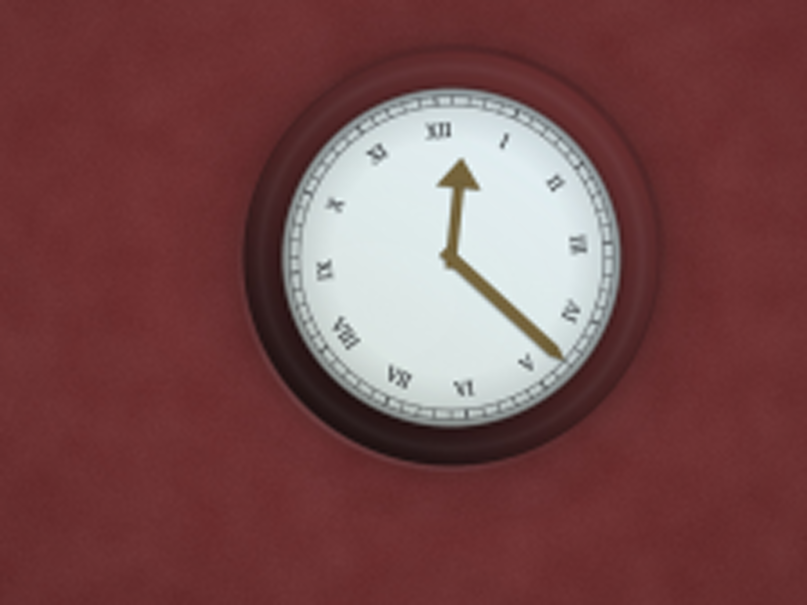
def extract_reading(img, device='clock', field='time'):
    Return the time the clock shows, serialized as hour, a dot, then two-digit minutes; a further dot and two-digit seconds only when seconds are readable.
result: 12.23
